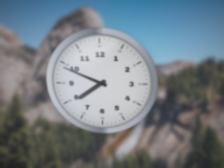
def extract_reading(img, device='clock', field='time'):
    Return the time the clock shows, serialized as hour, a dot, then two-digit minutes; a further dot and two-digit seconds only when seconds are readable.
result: 7.49
